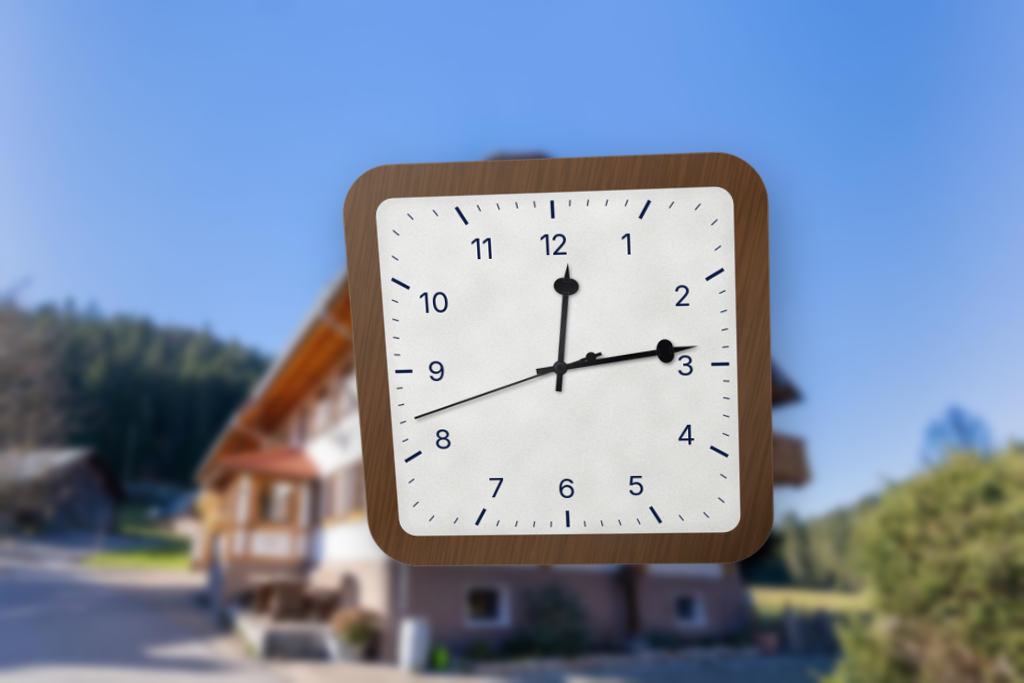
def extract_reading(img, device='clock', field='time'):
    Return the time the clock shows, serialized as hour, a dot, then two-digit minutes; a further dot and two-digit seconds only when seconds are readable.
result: 12.13.42
